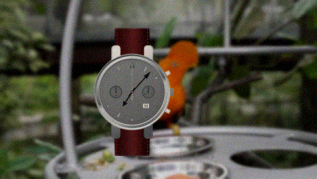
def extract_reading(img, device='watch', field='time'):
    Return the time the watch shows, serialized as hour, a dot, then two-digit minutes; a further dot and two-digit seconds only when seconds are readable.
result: 7.07
